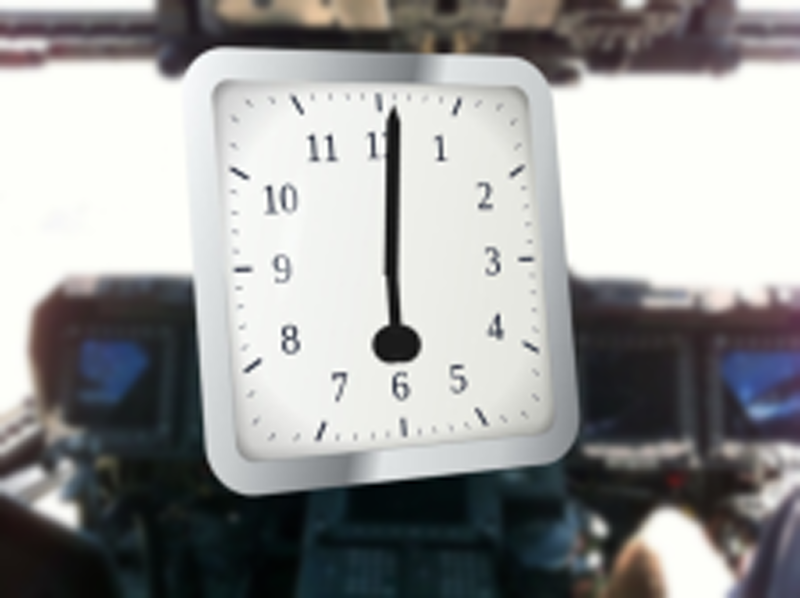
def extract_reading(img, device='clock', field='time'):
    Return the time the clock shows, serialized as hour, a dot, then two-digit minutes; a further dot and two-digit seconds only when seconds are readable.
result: 6.01
